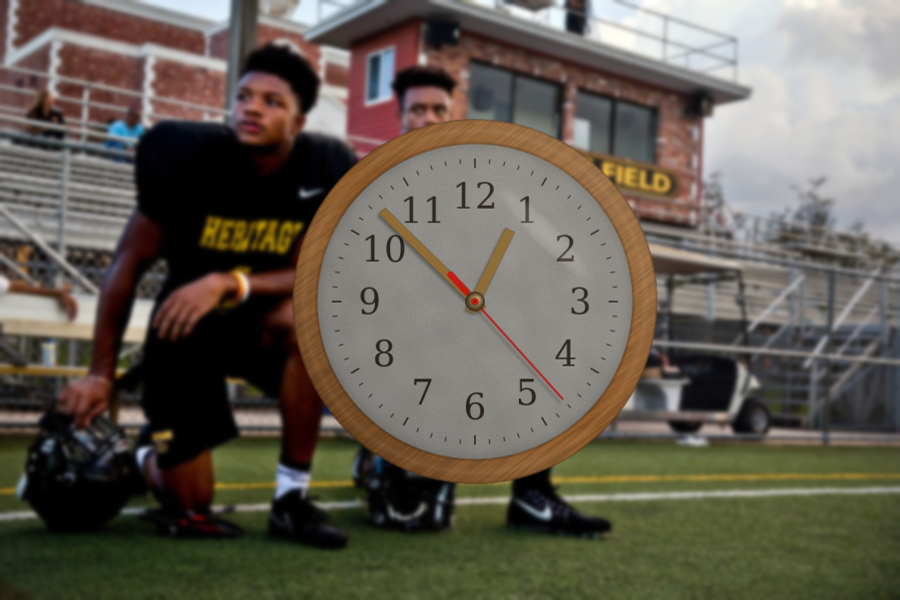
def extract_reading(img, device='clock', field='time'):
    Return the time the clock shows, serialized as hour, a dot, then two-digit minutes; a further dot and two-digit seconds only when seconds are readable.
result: 12.52.23
